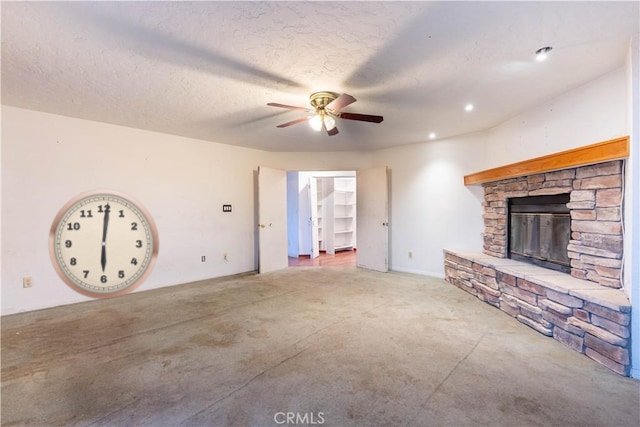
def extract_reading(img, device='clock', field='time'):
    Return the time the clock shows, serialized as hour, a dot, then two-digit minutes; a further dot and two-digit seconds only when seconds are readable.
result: 6.01
